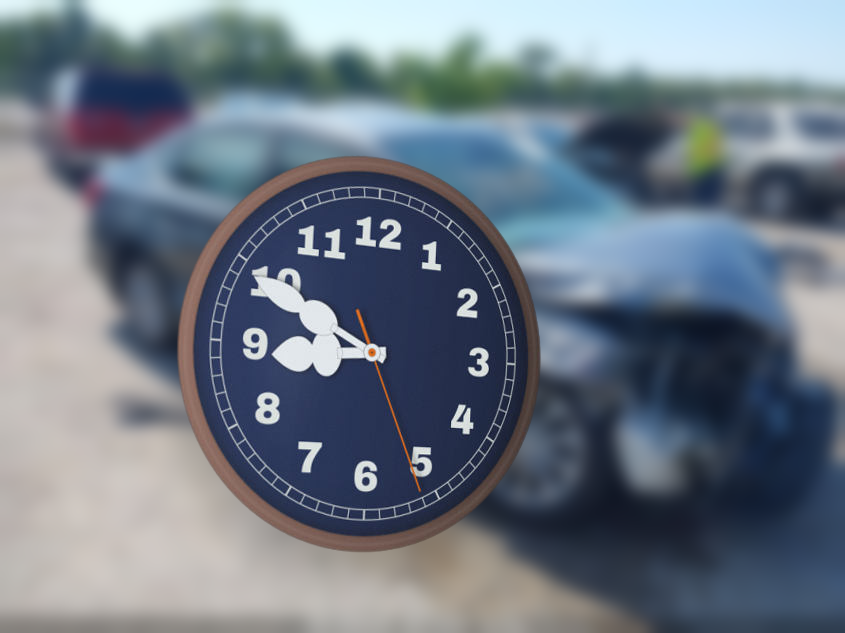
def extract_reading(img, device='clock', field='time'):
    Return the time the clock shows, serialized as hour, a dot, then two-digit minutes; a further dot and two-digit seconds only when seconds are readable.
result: 8.49.26
